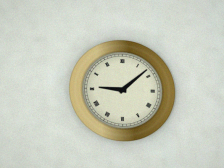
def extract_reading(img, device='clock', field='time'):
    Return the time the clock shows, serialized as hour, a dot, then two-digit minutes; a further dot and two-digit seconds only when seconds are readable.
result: 9.08
